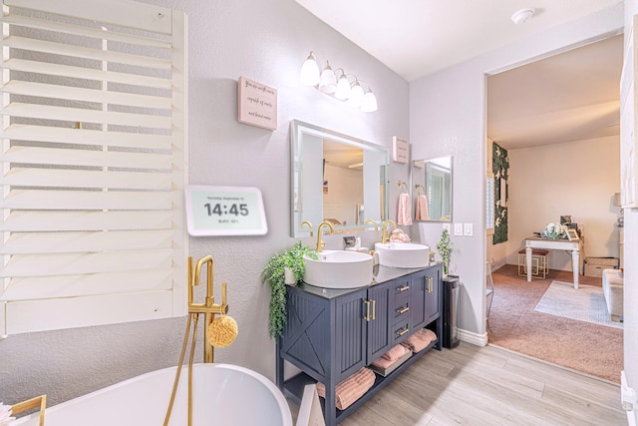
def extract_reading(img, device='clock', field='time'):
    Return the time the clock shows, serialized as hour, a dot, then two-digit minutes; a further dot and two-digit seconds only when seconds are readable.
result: 14.45
